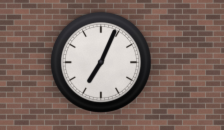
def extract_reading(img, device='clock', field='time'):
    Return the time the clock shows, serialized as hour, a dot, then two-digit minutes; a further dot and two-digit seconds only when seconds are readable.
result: 7.04
